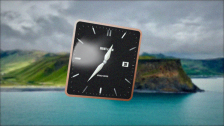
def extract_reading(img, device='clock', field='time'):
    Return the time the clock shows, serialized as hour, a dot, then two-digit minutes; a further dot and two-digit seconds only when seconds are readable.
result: 12.36
